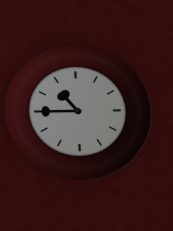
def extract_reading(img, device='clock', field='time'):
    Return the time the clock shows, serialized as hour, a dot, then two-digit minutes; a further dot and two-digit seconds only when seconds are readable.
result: 10.45
